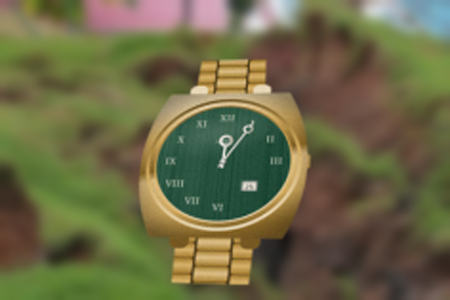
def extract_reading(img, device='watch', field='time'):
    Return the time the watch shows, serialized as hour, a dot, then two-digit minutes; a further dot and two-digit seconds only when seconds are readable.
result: 12.05
